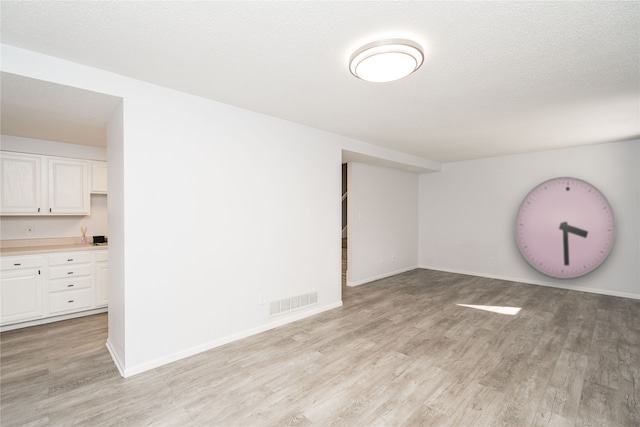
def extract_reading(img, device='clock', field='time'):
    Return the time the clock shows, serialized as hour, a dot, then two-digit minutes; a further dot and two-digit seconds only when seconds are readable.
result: 3.29
